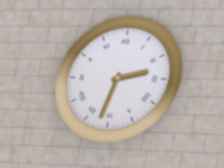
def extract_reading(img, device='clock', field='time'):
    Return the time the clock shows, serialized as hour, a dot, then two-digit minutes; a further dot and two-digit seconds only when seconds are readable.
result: 2.32
